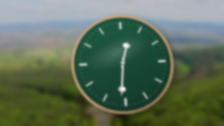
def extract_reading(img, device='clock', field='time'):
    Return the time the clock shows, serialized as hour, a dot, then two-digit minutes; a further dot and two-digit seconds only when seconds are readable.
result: 12.31
